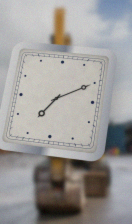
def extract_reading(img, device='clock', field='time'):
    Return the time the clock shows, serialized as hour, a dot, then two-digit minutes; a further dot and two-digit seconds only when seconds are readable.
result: 7.10
